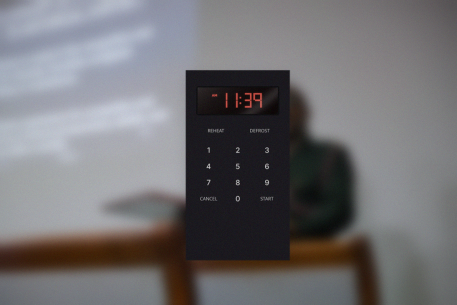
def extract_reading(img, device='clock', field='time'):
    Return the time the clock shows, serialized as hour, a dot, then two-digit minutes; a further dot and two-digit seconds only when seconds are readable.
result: 11.39
